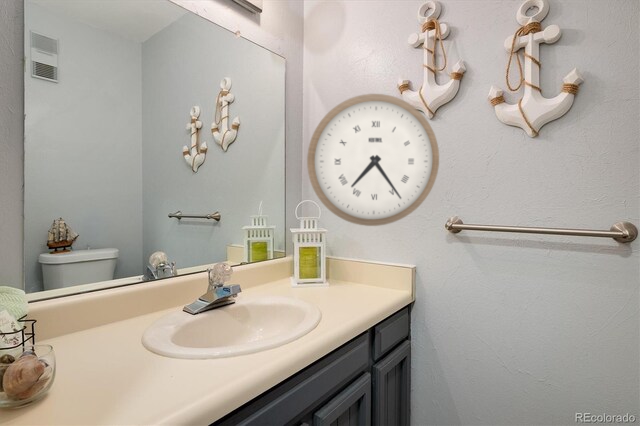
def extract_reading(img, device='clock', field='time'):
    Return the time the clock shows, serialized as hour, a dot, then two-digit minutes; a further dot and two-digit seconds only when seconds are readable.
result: 7.24
